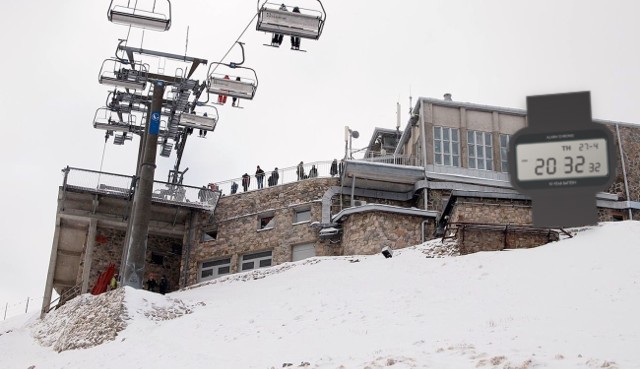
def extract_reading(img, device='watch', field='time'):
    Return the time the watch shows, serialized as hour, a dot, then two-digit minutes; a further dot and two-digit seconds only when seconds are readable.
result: 20.32
